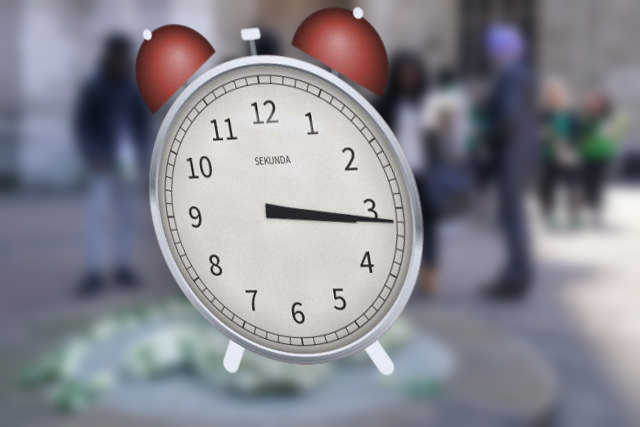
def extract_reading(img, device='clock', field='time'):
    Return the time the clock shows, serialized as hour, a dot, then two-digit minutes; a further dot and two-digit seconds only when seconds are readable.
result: 3.16
